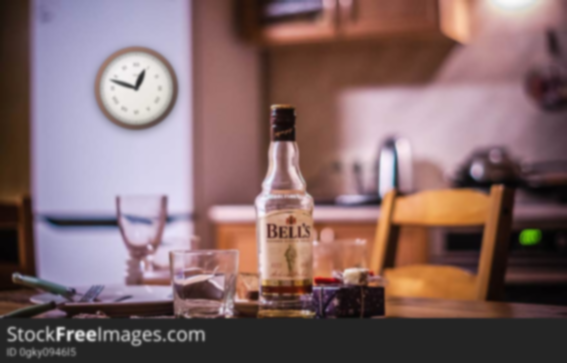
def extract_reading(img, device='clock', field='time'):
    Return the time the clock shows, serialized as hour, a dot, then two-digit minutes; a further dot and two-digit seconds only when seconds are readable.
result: 12.48
